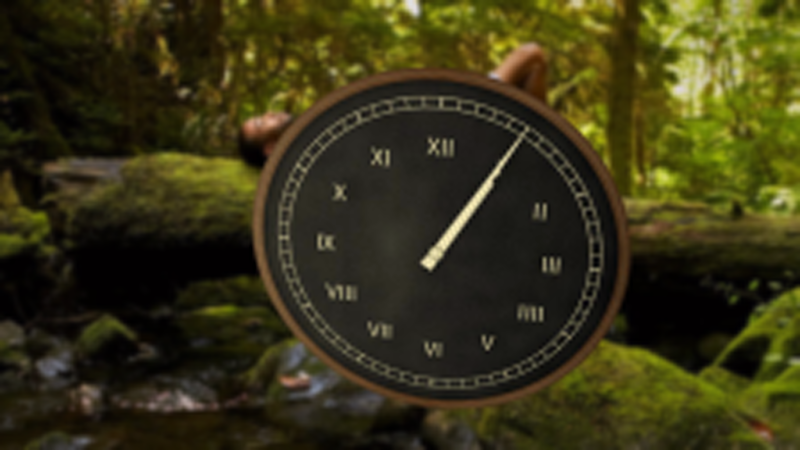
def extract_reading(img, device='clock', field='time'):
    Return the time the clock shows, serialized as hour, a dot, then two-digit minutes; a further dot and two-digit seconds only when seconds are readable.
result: 1.05
